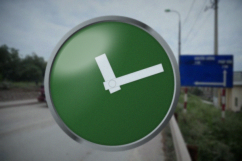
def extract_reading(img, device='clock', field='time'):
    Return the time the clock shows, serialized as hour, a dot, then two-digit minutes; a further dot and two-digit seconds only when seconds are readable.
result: 11.12
